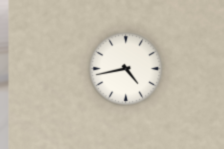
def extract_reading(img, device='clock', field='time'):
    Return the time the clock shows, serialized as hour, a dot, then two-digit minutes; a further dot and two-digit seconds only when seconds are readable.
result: 4.43
